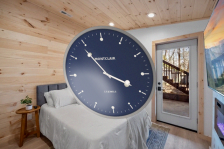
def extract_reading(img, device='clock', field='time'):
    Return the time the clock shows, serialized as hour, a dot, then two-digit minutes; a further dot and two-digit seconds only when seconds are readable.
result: 3.54
